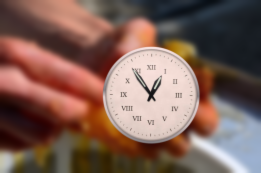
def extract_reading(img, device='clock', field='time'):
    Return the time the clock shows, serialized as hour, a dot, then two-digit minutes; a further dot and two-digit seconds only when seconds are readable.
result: 12.54
